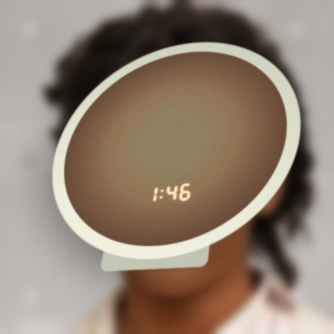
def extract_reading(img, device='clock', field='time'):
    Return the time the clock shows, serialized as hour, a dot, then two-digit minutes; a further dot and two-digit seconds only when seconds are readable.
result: 1.46
